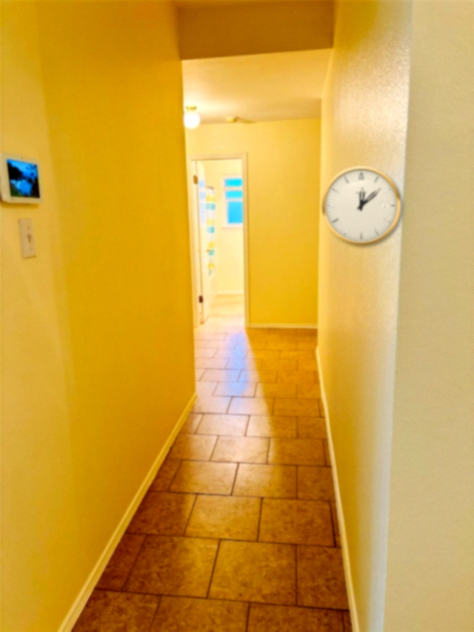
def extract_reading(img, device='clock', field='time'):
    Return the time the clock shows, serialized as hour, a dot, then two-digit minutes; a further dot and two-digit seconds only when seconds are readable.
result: 12.08
